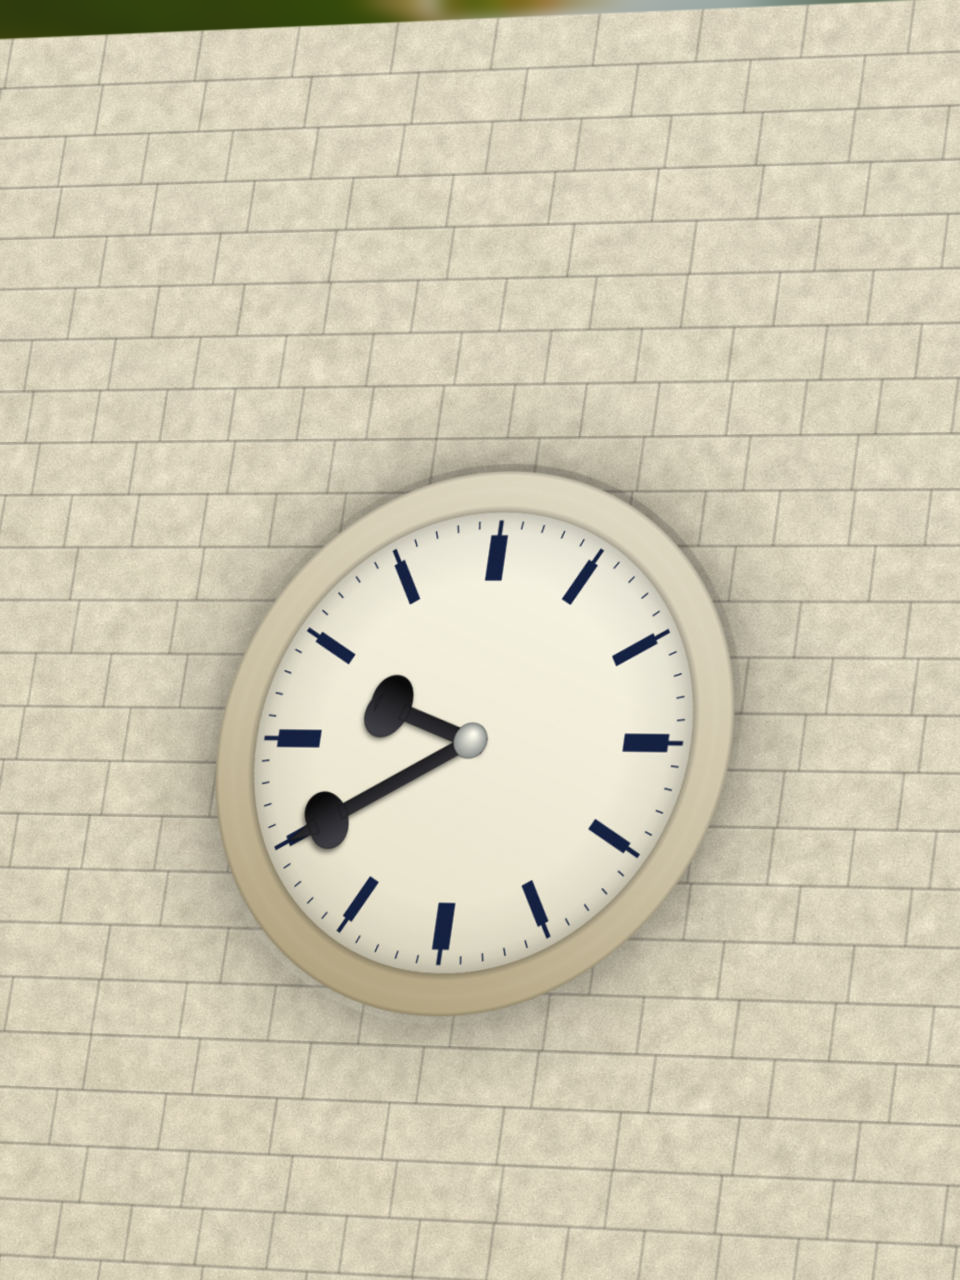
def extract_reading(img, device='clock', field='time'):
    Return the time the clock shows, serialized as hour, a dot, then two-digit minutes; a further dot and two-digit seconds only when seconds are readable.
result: 9.40
